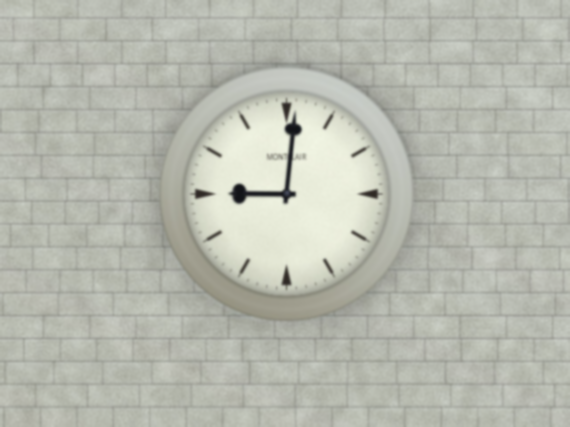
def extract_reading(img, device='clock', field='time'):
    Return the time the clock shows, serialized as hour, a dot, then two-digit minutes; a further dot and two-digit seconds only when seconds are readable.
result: 9.01
